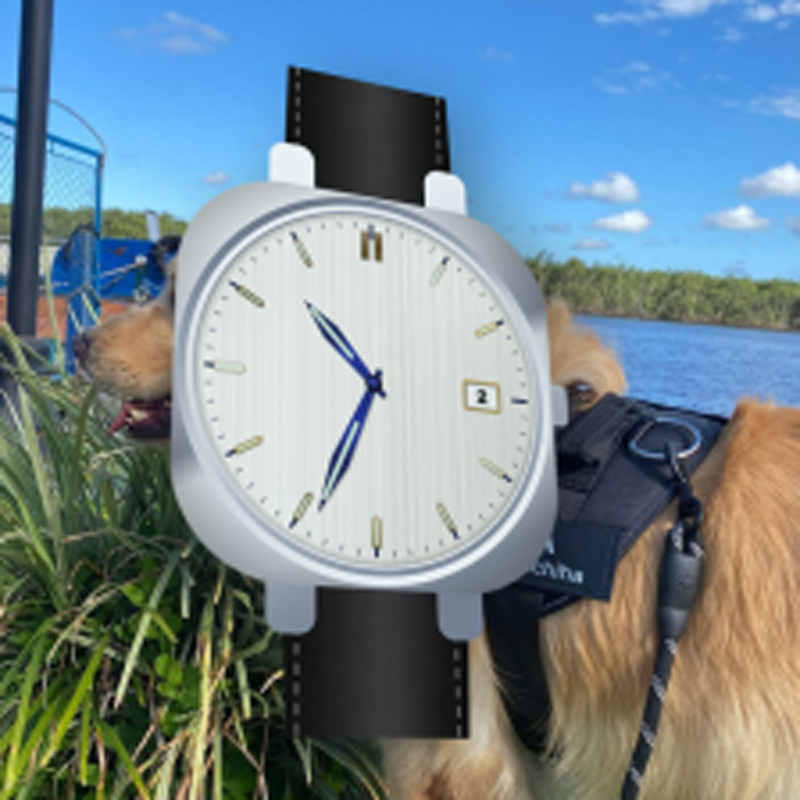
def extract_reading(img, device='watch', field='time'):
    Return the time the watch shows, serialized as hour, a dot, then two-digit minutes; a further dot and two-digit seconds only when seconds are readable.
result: 10.34
